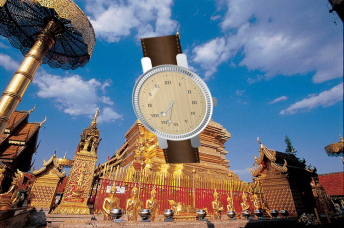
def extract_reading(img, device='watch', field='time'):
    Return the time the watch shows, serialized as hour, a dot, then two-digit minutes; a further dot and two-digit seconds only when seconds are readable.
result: 7.33
